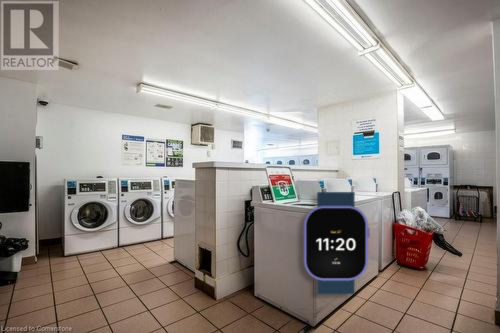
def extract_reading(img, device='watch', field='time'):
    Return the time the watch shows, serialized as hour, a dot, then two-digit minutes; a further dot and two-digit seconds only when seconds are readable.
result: 11.20
